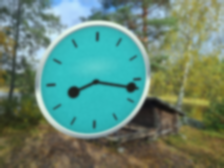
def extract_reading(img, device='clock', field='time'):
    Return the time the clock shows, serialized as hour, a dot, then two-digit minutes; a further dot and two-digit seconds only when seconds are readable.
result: 8.17
